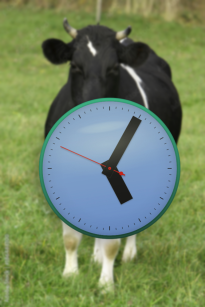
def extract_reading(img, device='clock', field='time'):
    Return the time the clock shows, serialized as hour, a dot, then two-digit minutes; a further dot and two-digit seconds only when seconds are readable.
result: 5.04.49
